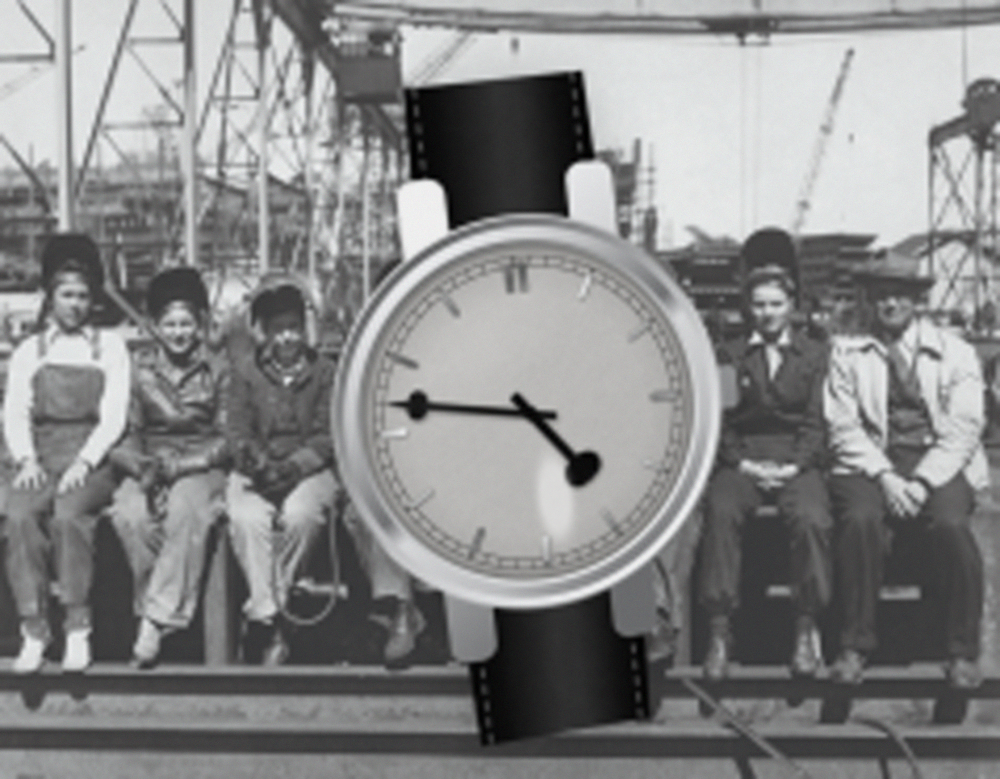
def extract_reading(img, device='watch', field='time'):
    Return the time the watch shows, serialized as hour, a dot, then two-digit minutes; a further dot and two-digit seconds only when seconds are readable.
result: 4.47
